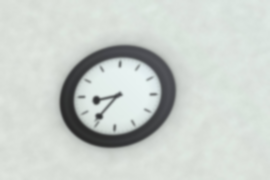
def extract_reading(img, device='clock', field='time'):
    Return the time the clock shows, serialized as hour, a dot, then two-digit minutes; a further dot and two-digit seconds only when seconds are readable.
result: 8.36
